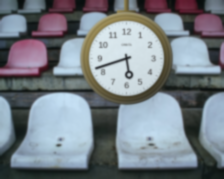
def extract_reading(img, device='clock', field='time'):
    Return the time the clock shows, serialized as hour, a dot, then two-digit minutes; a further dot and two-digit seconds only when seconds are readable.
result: 5.42
